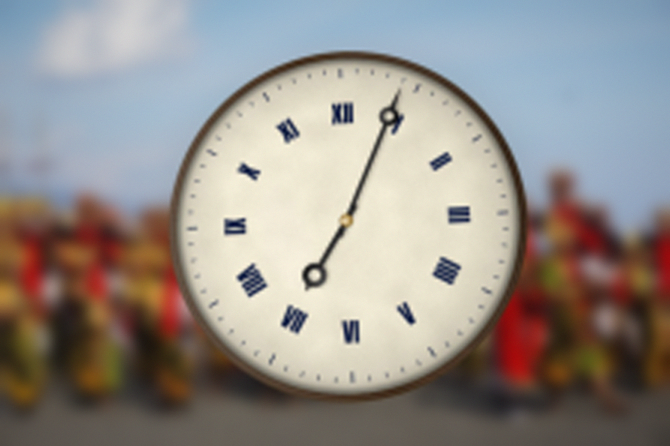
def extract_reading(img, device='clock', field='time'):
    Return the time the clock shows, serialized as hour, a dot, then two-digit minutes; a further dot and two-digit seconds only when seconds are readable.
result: 7.04
